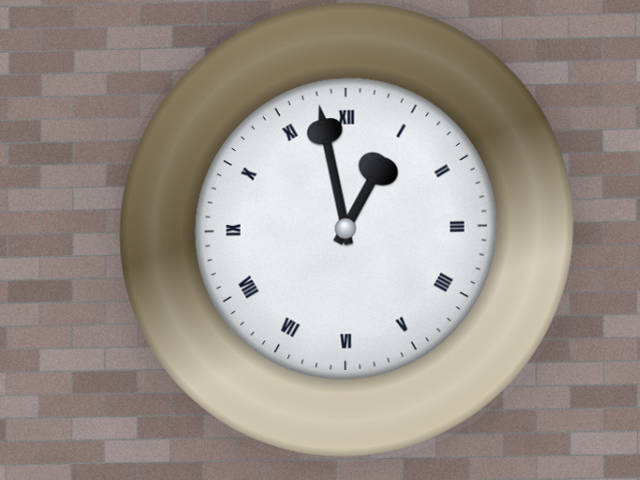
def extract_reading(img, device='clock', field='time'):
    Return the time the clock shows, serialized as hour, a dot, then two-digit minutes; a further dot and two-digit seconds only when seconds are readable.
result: 12.58
